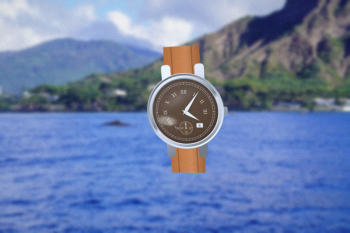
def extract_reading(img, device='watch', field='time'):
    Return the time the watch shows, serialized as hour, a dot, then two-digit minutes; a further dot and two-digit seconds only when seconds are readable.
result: 4.06
